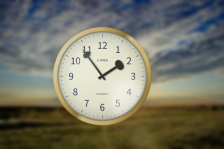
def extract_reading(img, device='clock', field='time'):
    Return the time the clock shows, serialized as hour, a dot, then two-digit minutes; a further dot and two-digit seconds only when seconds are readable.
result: 1.54
